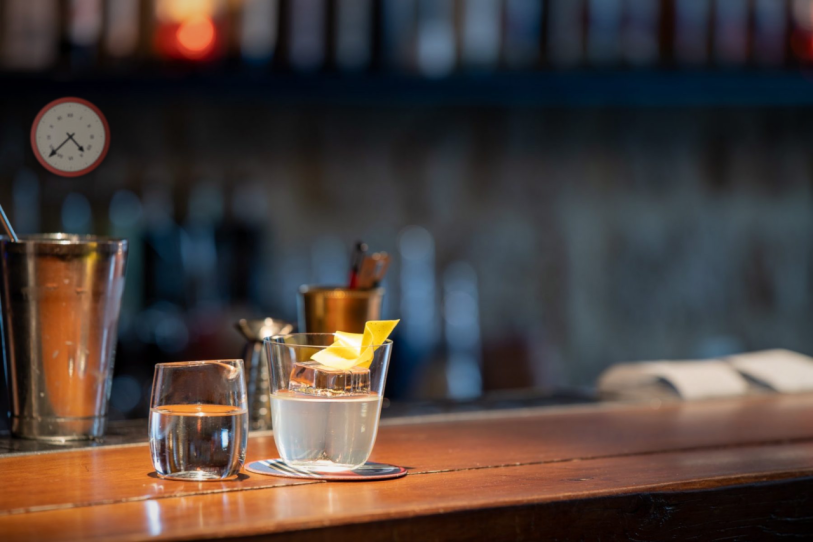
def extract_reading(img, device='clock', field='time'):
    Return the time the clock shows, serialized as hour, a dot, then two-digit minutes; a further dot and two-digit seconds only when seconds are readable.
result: 4.38
